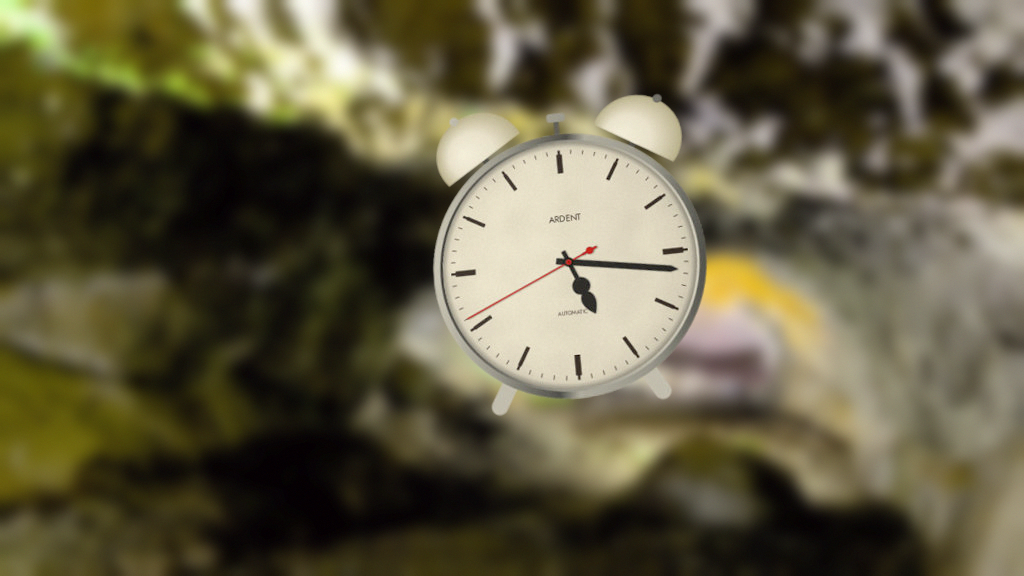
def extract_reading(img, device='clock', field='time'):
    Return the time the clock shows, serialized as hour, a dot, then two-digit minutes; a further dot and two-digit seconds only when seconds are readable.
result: 5.16.41
